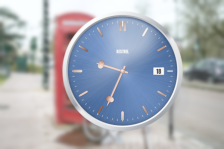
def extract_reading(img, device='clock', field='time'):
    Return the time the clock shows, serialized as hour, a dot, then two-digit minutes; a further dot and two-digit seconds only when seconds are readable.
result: 9.34
